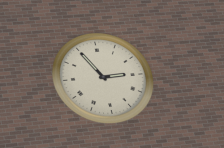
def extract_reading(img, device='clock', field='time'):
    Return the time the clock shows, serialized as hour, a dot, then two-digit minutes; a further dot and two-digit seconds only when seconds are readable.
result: 2.55
